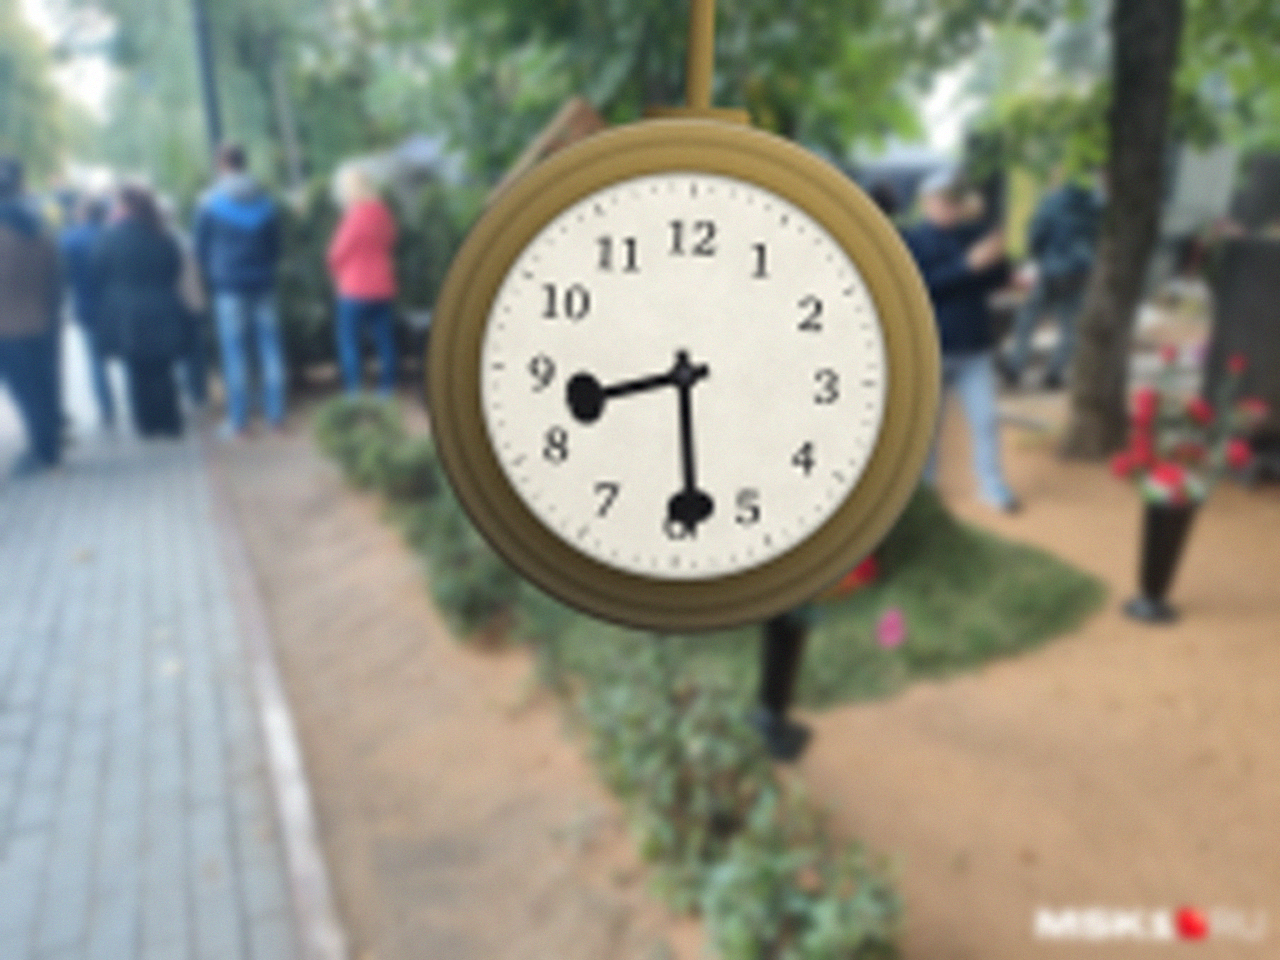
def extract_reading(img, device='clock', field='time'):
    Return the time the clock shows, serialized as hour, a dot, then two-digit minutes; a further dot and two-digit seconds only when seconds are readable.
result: 8.29
